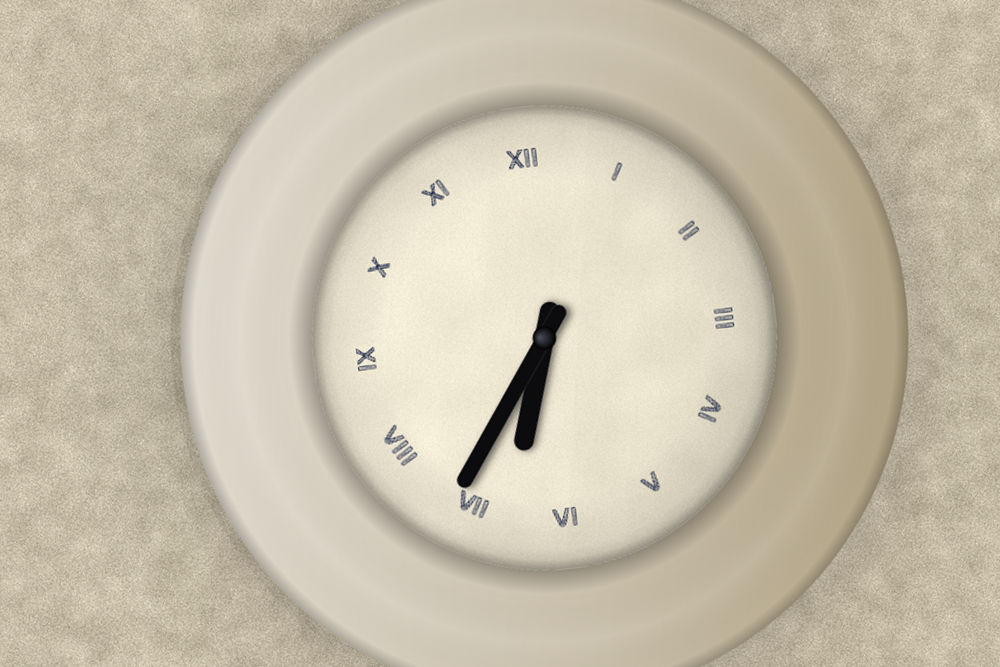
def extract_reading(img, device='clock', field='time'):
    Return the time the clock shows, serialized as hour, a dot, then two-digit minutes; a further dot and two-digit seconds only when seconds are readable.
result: 6.36
